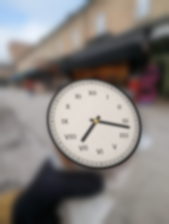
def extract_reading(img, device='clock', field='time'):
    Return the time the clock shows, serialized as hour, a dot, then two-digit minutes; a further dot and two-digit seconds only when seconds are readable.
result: 7.17
